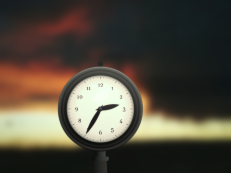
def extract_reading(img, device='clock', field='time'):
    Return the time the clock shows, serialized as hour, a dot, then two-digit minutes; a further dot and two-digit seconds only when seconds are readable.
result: 2.35
